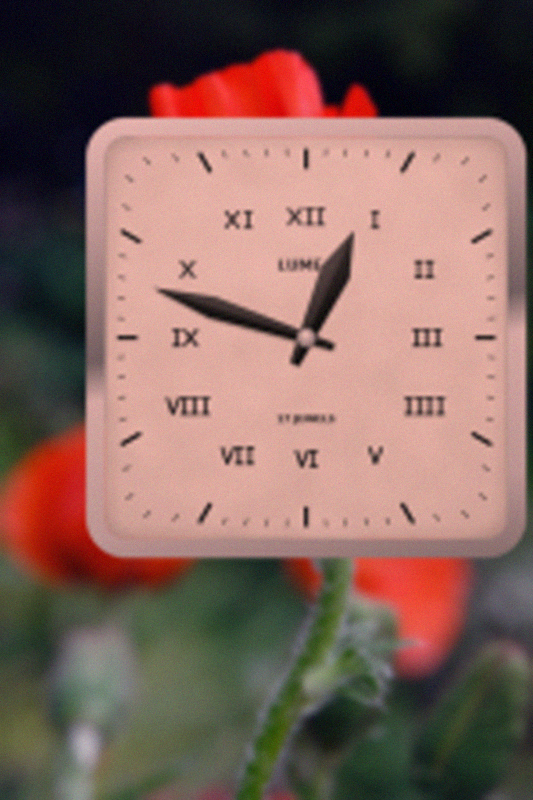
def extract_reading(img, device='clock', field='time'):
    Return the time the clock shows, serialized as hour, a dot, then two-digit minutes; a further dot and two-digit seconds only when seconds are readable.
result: 12.48
